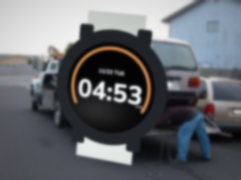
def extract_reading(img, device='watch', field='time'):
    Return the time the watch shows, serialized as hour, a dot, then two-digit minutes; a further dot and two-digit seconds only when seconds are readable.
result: 4.53
